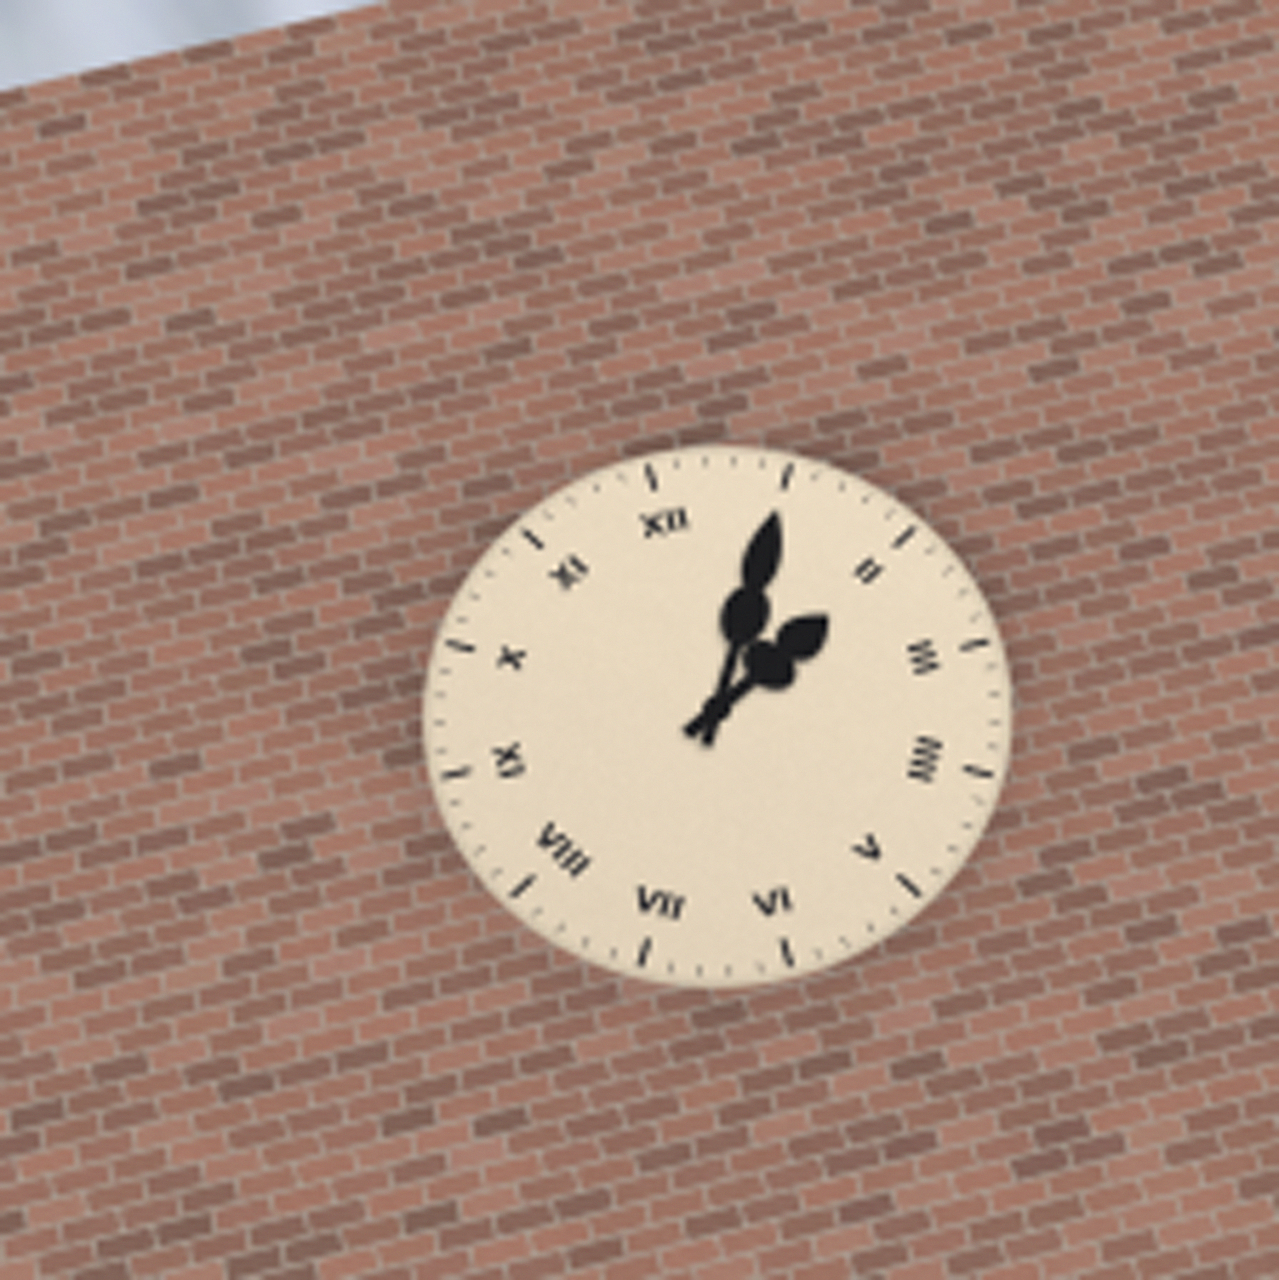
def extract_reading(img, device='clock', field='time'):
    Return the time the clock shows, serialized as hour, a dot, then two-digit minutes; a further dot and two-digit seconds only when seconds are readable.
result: 2.05
